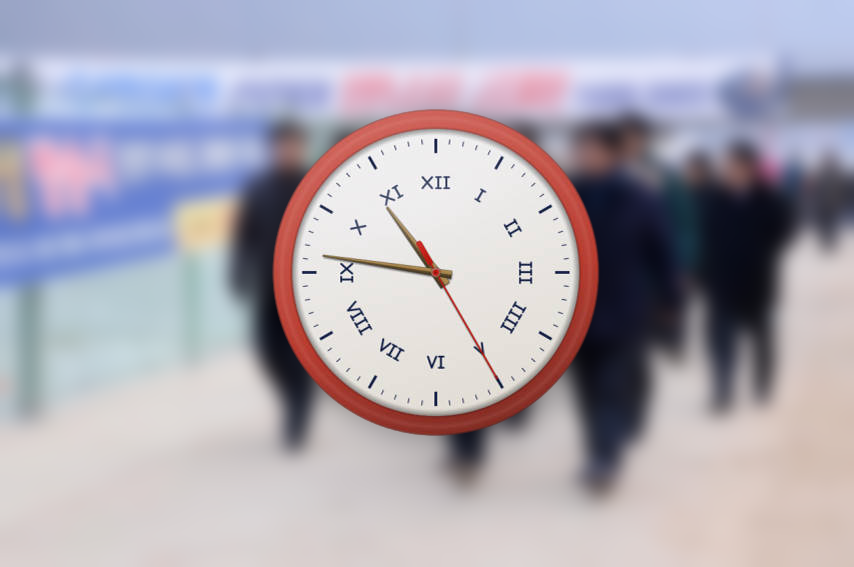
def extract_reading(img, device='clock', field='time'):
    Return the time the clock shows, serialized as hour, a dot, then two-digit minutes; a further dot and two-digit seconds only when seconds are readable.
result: 10.46.25
